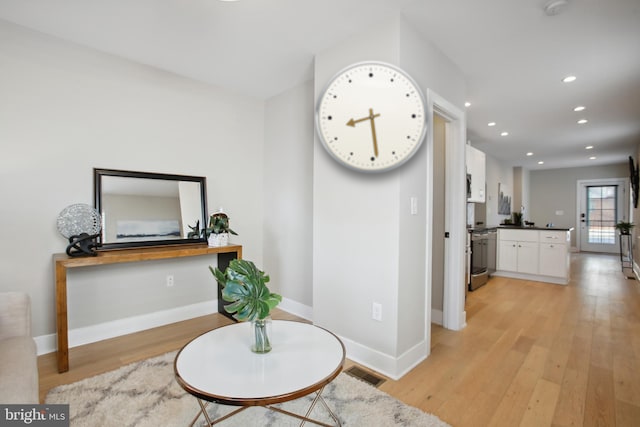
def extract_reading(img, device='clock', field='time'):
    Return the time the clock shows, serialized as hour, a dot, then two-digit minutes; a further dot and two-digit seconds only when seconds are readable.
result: 8.29
